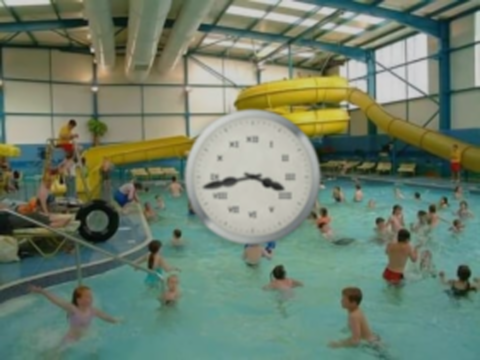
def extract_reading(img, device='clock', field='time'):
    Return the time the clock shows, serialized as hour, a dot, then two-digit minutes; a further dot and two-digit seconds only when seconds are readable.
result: 3.43
